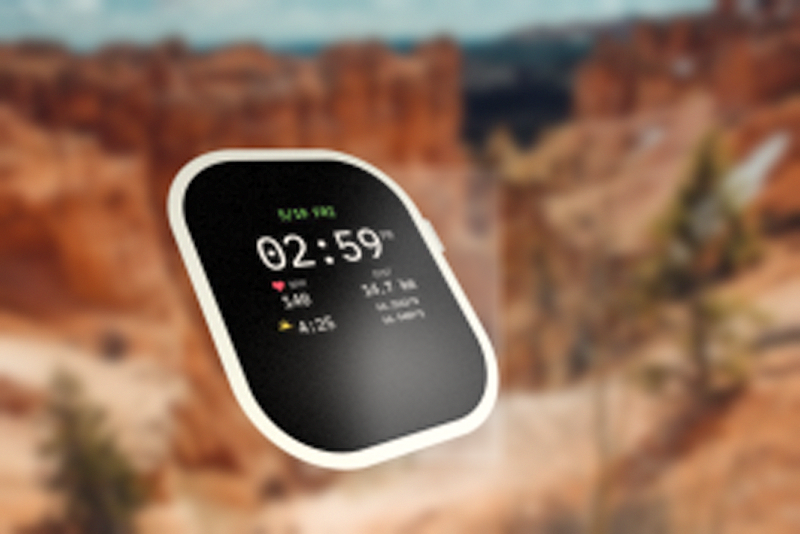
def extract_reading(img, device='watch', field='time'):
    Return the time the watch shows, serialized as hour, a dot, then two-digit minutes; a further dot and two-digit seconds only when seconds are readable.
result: 2.59
